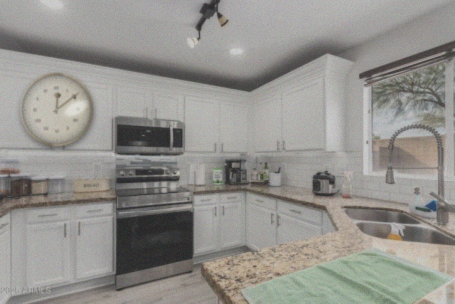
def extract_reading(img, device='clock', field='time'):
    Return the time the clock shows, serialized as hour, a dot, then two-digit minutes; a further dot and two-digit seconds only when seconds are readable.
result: 12.09
